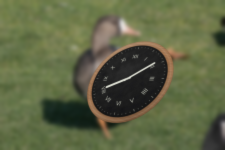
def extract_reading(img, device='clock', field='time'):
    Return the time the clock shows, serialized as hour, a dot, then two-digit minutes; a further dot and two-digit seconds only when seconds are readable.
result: 8.09
